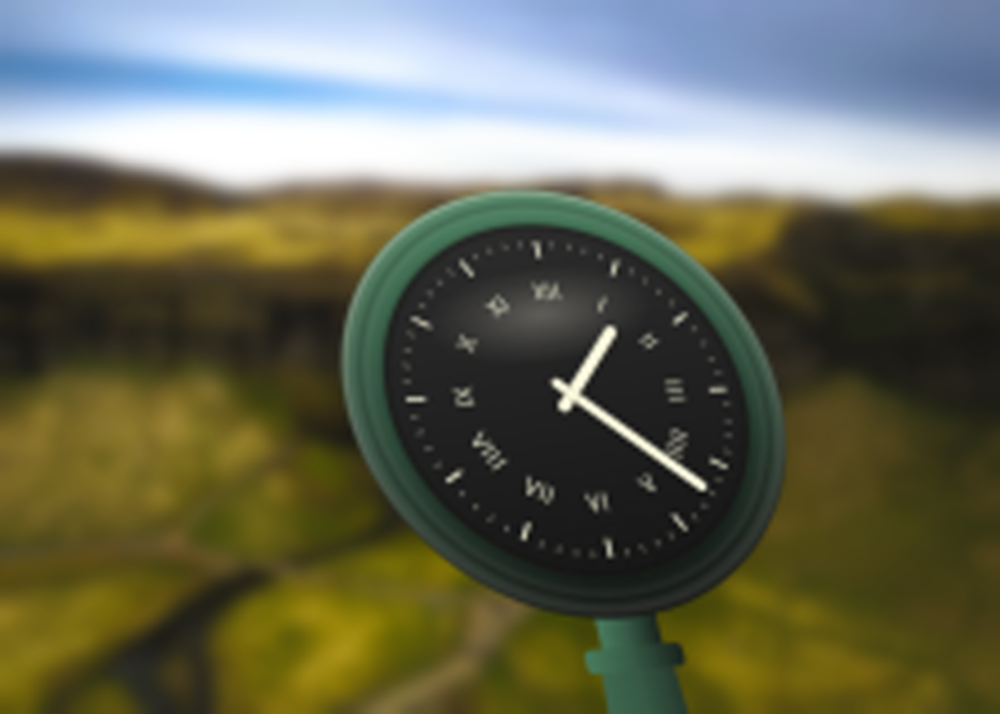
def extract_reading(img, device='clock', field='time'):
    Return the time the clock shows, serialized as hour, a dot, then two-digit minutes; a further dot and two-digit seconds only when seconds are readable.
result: 1.22
